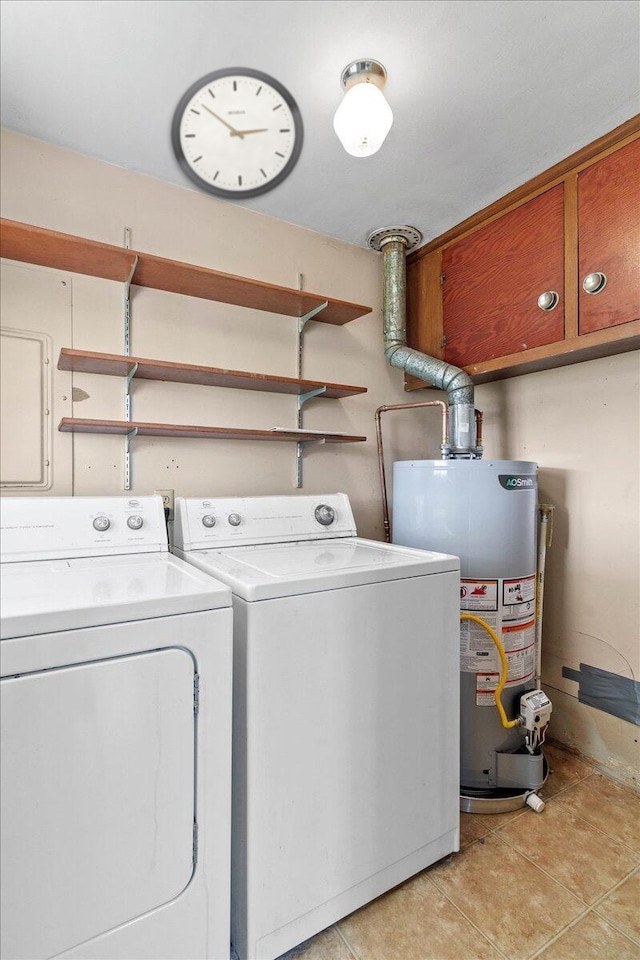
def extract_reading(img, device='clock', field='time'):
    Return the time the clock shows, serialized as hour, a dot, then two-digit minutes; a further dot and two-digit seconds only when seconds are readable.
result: 2.52
